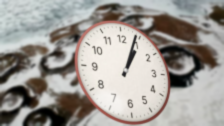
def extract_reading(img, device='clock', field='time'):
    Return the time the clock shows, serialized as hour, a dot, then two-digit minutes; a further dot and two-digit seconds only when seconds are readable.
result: 1.04
